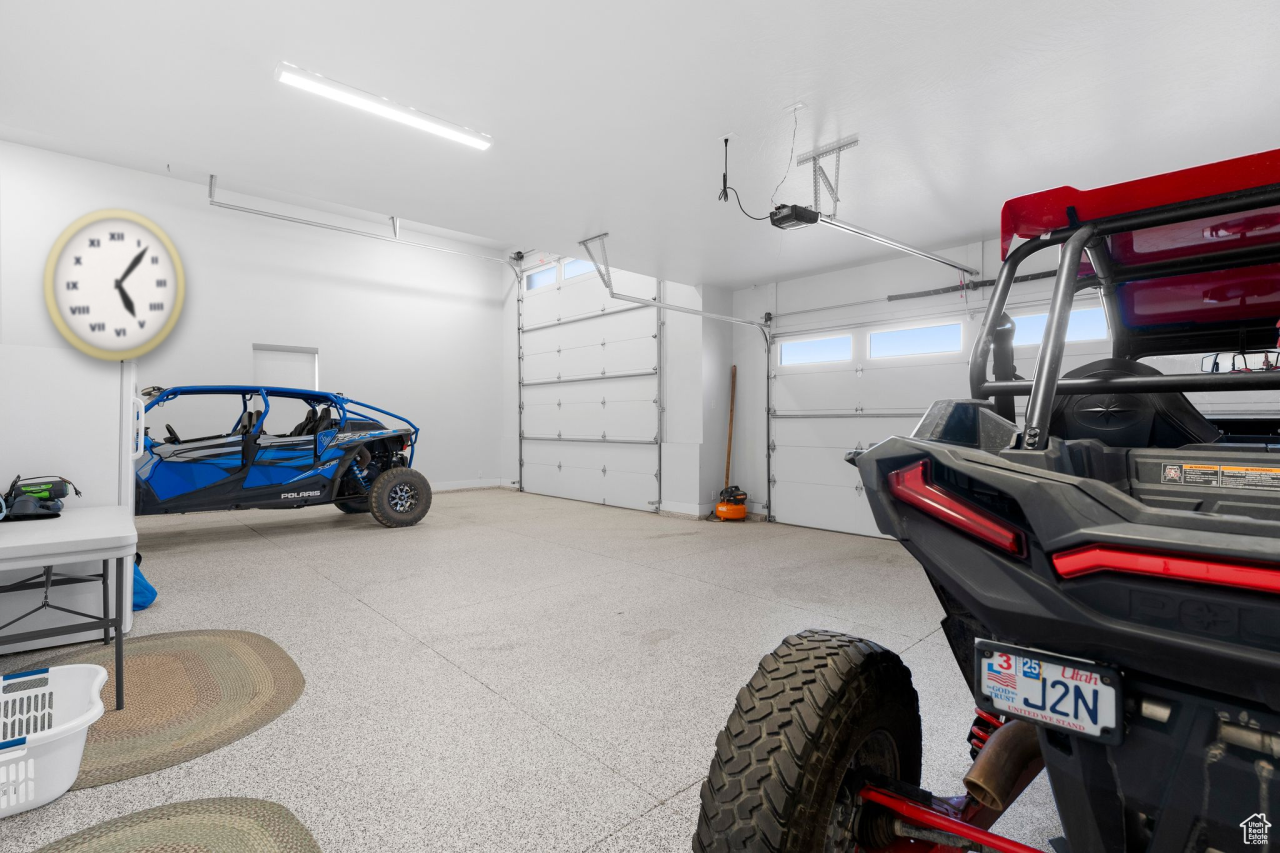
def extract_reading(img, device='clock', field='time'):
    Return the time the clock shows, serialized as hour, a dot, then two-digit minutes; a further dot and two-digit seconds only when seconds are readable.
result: 5.07
